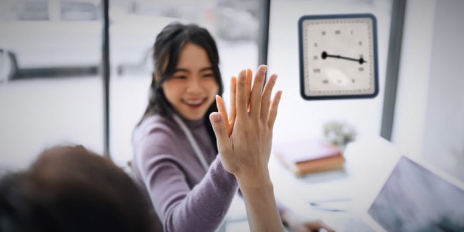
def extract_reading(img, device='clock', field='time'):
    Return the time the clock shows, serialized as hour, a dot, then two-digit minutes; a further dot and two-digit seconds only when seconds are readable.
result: 9.17
